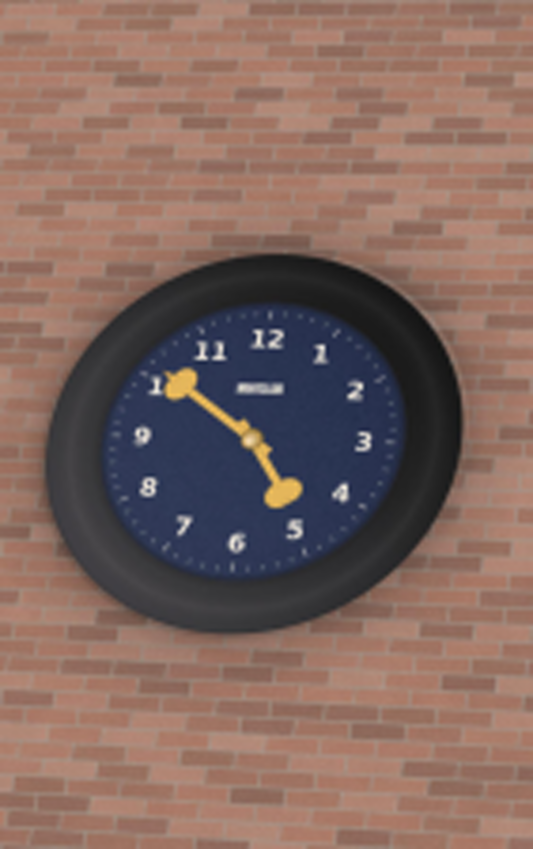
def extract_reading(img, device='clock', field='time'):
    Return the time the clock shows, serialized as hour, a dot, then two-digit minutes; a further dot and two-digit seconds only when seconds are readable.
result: 4.51
